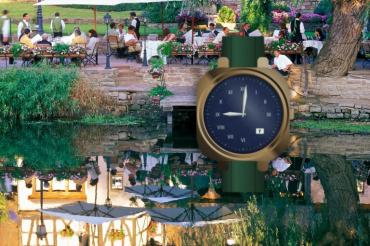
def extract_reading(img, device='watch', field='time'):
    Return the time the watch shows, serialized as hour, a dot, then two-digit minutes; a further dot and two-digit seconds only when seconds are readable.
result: 9.01
